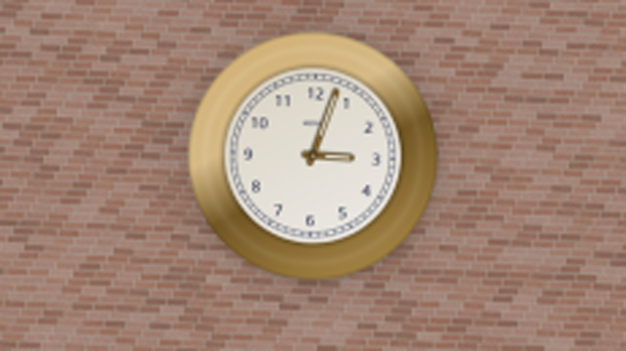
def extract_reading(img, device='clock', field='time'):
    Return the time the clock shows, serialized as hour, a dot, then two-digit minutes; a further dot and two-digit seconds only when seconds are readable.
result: 3.03
